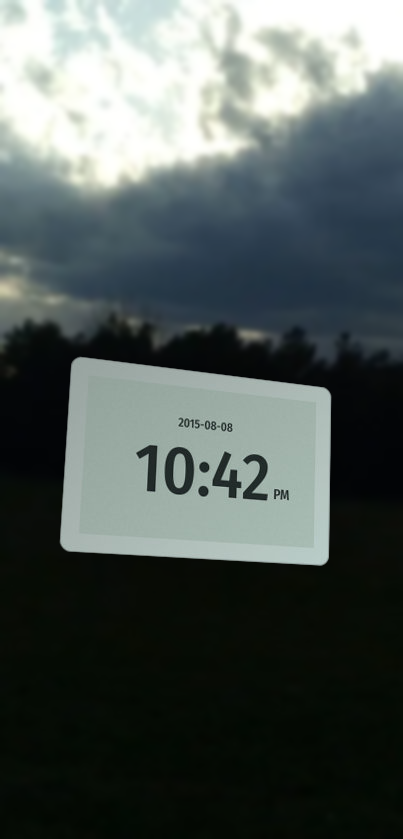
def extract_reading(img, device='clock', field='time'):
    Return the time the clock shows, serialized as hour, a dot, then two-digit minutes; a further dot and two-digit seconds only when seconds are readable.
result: 10.42
